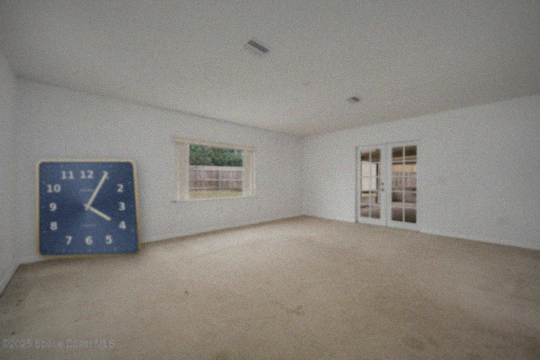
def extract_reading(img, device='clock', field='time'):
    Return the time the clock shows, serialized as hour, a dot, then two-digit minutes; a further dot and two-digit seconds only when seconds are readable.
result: 4.05
